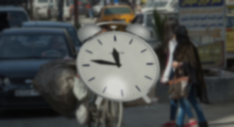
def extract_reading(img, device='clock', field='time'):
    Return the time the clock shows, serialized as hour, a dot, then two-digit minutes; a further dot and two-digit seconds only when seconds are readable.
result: 11.47
